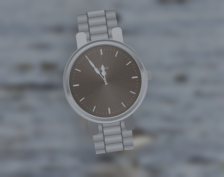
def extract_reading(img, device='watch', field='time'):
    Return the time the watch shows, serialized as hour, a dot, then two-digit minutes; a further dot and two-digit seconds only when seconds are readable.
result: 11.55
